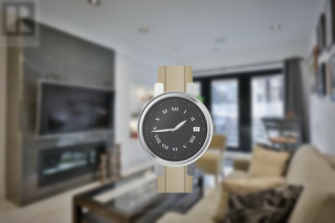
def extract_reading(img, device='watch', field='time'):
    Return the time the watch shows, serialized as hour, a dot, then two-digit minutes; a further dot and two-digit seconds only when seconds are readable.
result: 1.44
